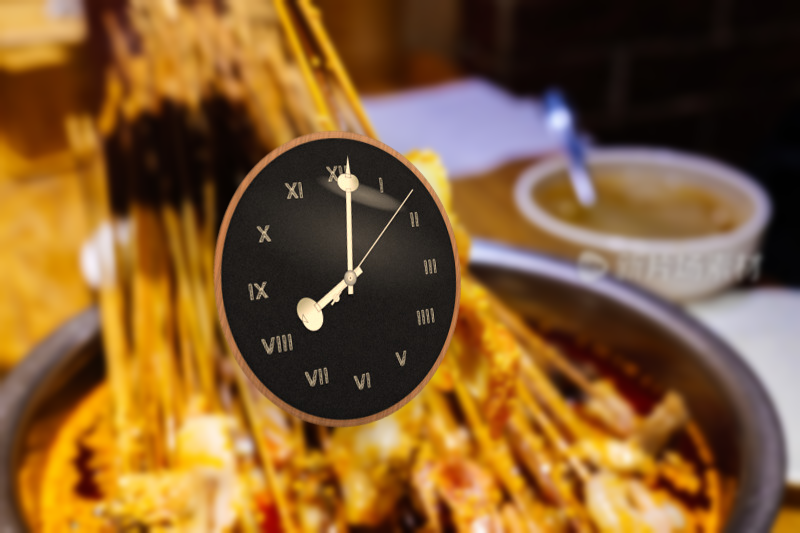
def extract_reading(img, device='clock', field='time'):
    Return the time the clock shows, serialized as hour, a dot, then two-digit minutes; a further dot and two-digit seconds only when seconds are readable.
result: 8.01.08
